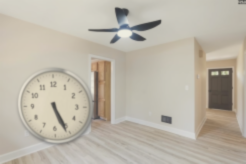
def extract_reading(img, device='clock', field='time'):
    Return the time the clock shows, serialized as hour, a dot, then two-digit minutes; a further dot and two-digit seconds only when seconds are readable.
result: 5.26
